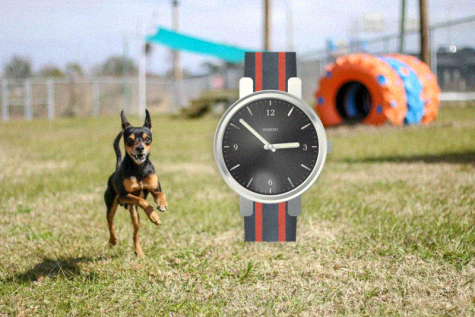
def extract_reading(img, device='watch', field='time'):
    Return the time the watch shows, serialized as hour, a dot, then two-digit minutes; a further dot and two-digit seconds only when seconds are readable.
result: 2.52
